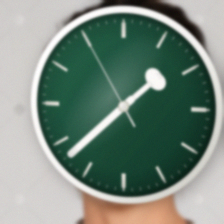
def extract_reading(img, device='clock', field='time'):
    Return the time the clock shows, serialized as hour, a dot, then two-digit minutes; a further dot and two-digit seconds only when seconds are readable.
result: 1.37.55
